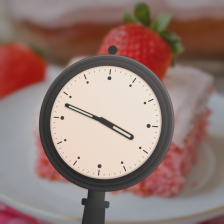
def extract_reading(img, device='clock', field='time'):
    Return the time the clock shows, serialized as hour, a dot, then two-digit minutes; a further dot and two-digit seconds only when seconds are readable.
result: 3.48
